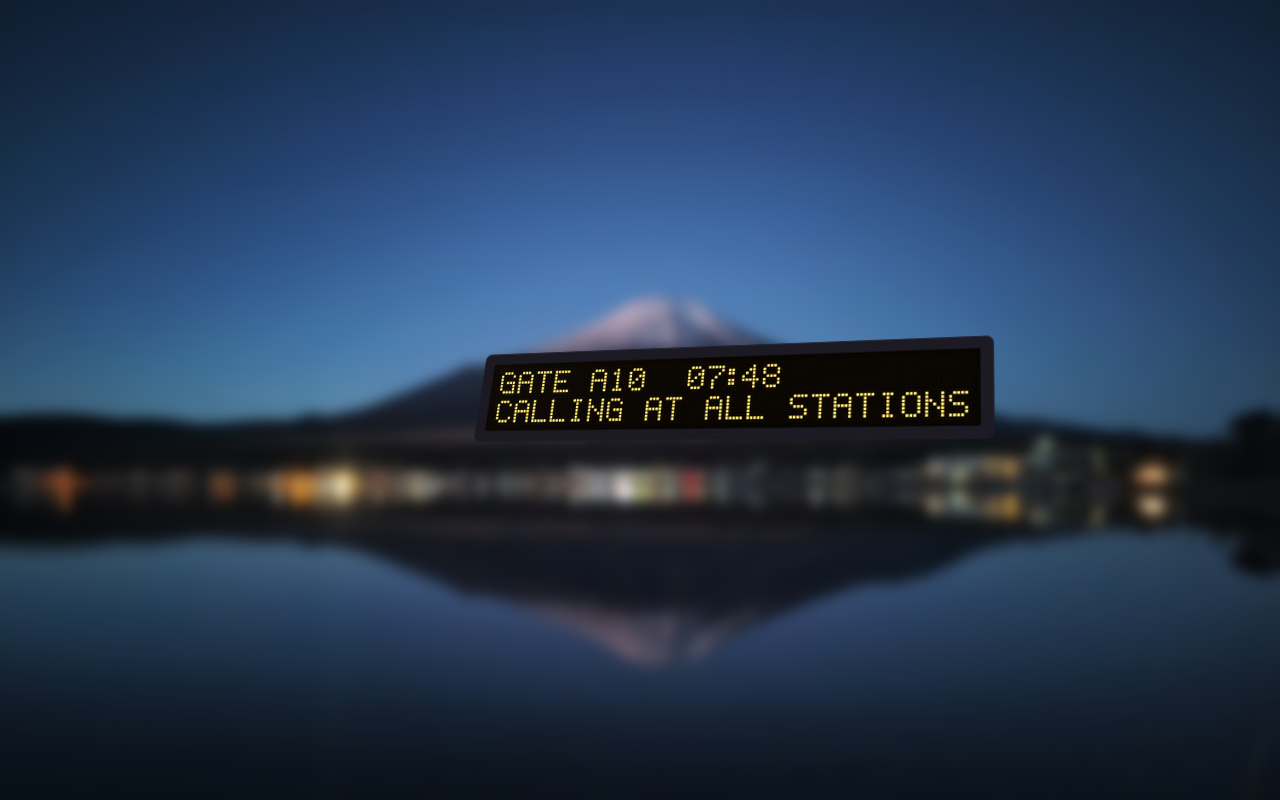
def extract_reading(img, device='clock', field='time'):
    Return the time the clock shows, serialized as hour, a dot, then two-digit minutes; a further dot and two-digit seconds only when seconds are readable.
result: 7.48
